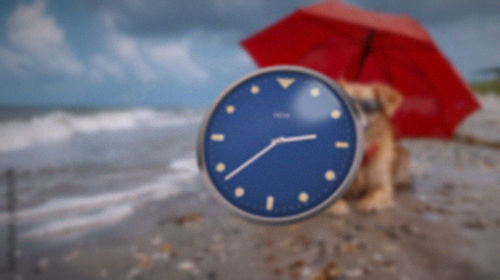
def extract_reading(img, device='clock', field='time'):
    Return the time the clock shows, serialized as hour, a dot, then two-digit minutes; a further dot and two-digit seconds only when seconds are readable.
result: 2.38
